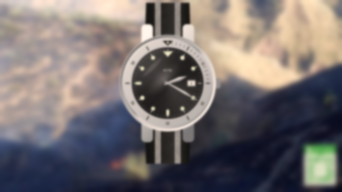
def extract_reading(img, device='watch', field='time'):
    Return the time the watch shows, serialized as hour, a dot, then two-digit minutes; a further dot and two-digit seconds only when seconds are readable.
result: 2.20
